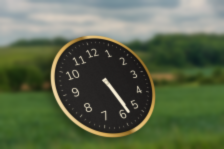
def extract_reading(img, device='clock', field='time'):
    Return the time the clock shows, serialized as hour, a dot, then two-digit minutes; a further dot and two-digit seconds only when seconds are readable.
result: 5.28
